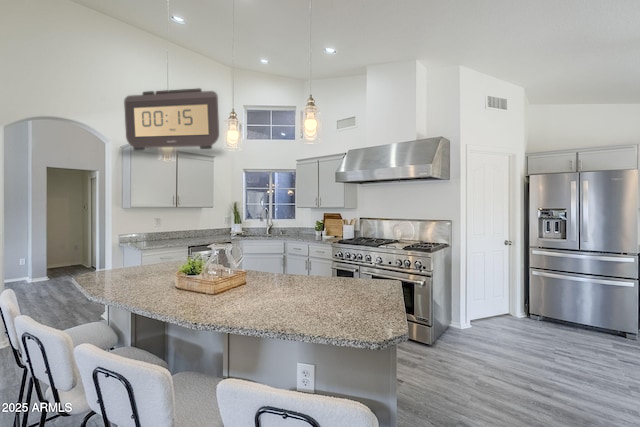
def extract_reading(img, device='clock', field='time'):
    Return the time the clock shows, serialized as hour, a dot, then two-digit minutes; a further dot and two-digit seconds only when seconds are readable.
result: 0.15
